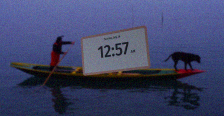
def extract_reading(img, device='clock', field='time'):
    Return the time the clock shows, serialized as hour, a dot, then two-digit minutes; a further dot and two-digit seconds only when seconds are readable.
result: 12.57
